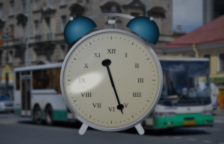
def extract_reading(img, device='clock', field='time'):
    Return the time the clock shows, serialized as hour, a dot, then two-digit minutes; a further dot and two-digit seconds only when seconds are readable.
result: 11.27
